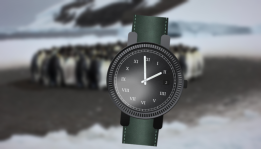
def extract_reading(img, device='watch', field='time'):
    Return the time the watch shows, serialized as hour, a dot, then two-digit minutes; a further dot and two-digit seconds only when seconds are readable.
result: 1.59
